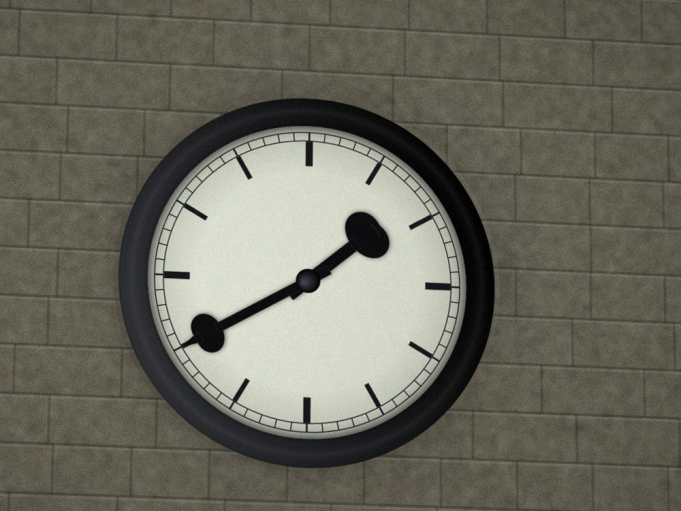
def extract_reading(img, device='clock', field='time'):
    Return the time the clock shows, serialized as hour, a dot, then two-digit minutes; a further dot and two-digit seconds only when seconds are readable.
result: 1.40
